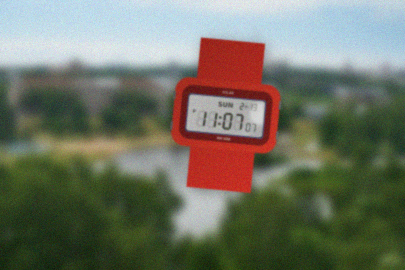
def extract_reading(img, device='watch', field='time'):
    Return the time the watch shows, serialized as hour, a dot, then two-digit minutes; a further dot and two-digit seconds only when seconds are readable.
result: 11.07
